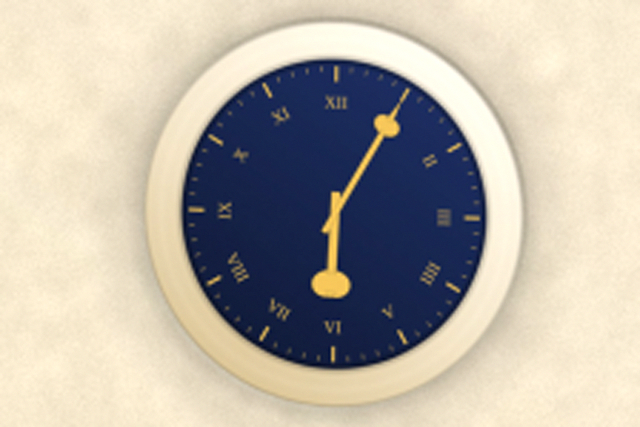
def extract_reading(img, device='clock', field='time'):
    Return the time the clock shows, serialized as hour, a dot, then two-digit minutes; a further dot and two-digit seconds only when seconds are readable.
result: 6.05
